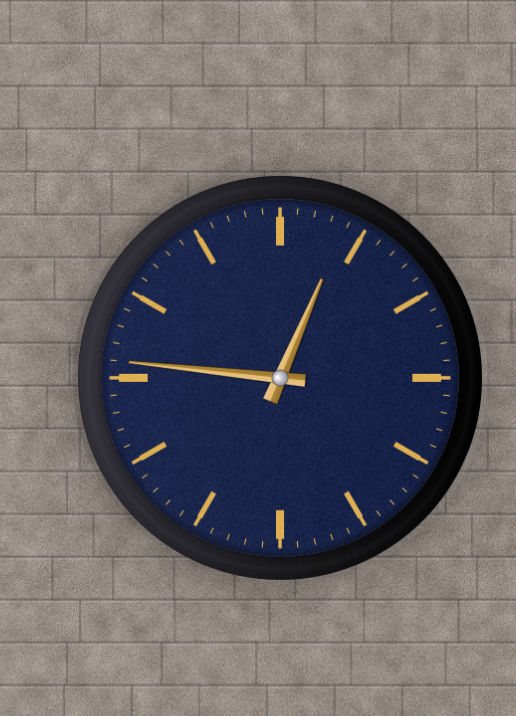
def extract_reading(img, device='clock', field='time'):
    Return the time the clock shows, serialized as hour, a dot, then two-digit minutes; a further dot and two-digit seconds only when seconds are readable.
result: 12.46
